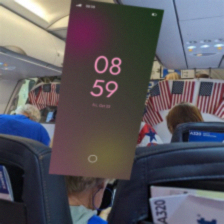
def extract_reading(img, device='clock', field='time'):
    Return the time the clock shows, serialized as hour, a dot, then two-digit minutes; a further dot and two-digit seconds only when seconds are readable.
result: 8.59
